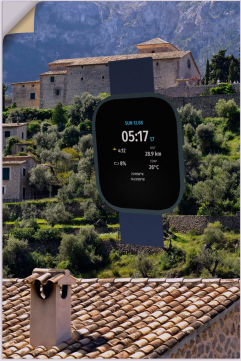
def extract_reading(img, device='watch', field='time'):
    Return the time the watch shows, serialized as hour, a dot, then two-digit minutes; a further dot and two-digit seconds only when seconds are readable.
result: 5.17
